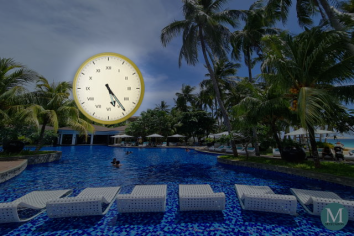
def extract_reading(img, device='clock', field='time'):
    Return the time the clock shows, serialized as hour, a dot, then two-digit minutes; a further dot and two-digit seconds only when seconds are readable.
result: 5.24
